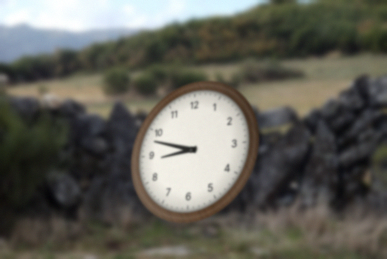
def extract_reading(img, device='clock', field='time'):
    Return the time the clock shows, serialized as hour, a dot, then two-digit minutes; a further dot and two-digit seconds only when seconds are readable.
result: 8.48
